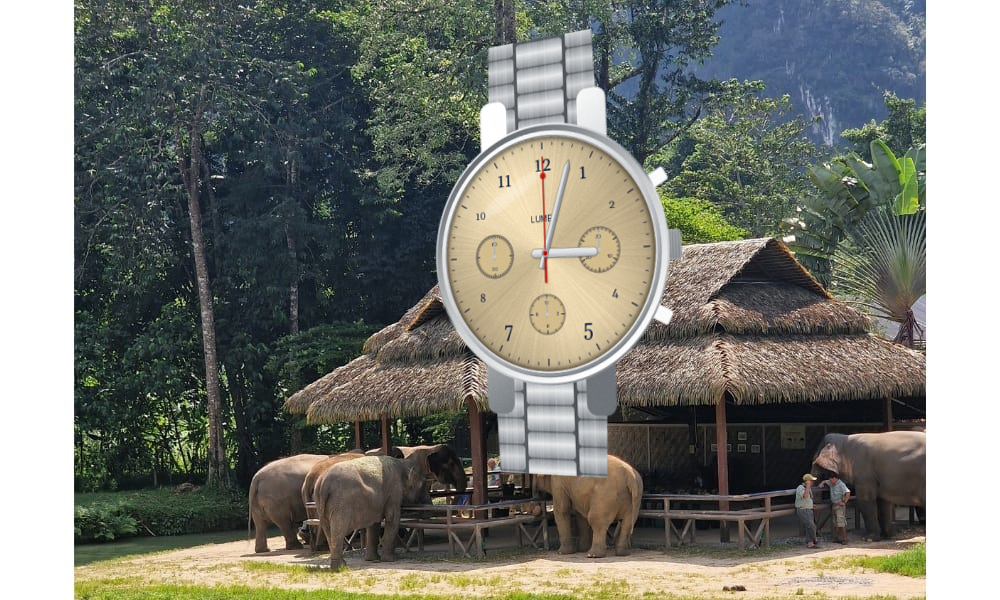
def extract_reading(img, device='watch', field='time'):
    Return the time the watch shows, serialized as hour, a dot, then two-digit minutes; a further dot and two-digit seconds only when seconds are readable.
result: 3.03
